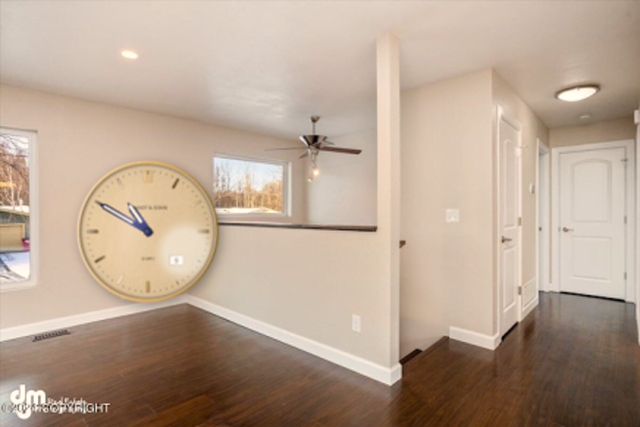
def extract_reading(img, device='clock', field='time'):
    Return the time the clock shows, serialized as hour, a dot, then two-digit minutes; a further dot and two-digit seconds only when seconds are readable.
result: 10.50
